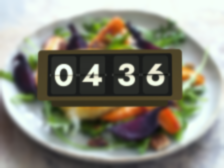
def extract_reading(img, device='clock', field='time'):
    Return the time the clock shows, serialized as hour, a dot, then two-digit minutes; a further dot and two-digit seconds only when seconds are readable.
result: 4.36
